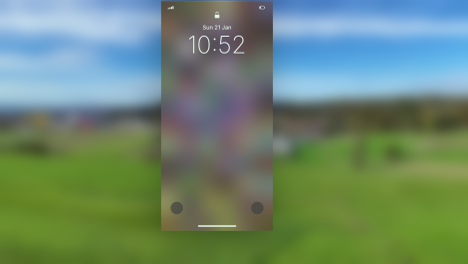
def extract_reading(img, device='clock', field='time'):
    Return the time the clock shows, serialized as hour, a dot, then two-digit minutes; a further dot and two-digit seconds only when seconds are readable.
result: 10.52
